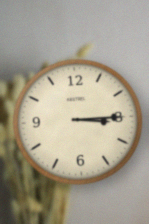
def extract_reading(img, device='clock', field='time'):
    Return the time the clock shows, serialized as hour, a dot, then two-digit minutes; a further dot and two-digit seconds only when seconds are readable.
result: 3.15
